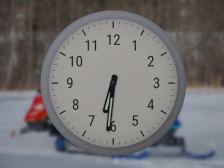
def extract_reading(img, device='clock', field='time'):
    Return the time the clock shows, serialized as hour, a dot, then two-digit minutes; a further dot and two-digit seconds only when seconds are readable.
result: 6.31
